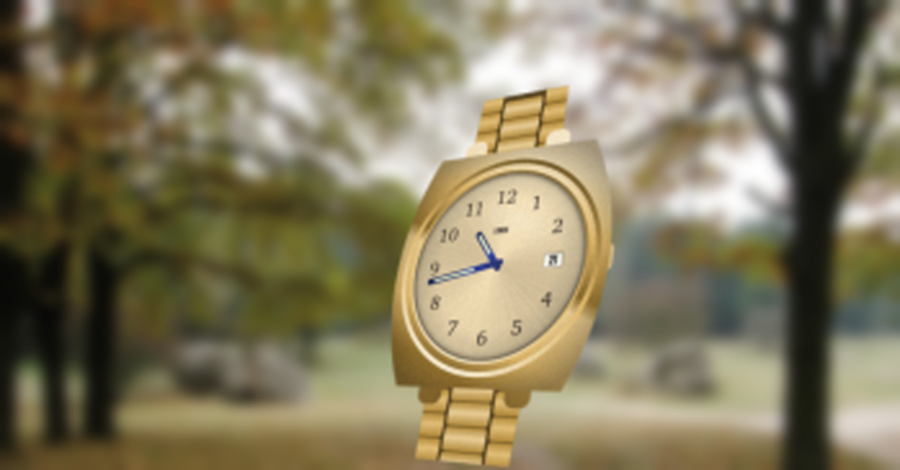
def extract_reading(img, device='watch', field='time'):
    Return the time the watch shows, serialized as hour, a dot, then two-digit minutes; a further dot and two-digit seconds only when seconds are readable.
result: 10.43
